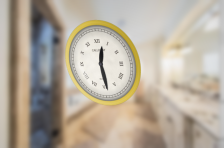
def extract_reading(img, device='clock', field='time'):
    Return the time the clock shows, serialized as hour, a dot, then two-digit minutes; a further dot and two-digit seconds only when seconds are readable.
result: 12.29
